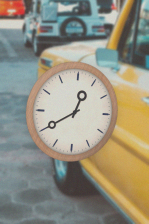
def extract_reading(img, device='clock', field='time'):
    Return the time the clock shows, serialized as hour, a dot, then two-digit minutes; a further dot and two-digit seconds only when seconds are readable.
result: 12.40
